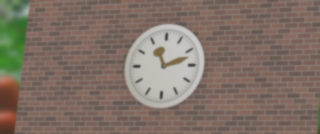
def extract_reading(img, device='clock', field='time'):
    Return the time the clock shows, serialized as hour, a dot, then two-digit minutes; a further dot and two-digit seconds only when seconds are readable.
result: 11.12
